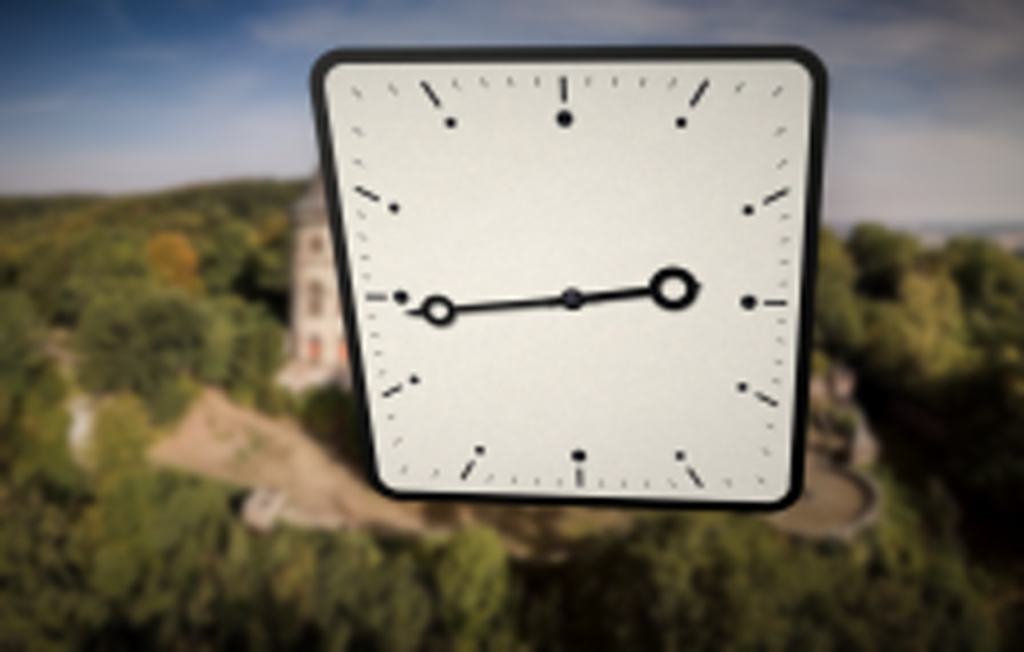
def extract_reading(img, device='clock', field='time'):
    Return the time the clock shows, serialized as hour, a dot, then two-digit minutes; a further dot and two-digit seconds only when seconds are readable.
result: 2.44
